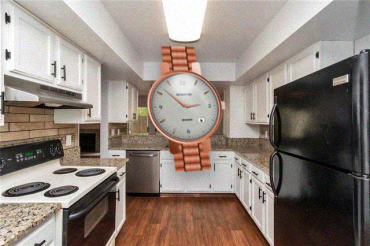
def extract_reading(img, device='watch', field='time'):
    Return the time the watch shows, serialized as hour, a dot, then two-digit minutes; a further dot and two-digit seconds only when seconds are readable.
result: 2.52
